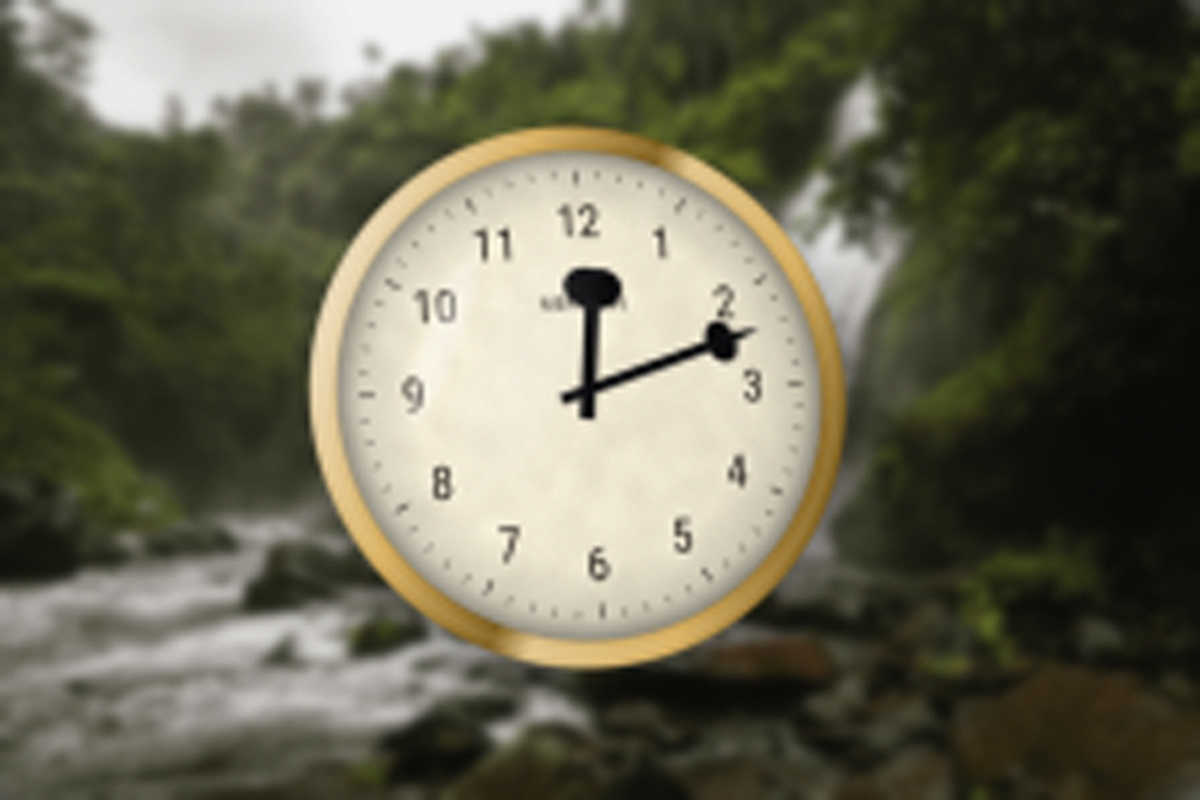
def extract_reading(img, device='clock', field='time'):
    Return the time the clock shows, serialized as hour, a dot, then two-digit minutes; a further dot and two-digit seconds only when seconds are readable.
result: 12.12
